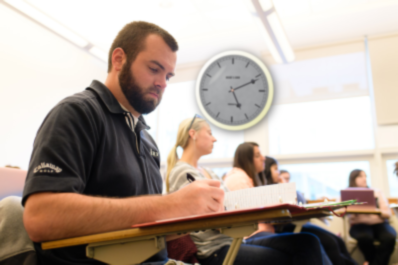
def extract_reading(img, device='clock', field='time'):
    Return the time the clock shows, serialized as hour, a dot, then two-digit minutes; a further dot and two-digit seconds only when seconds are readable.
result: 5.11
